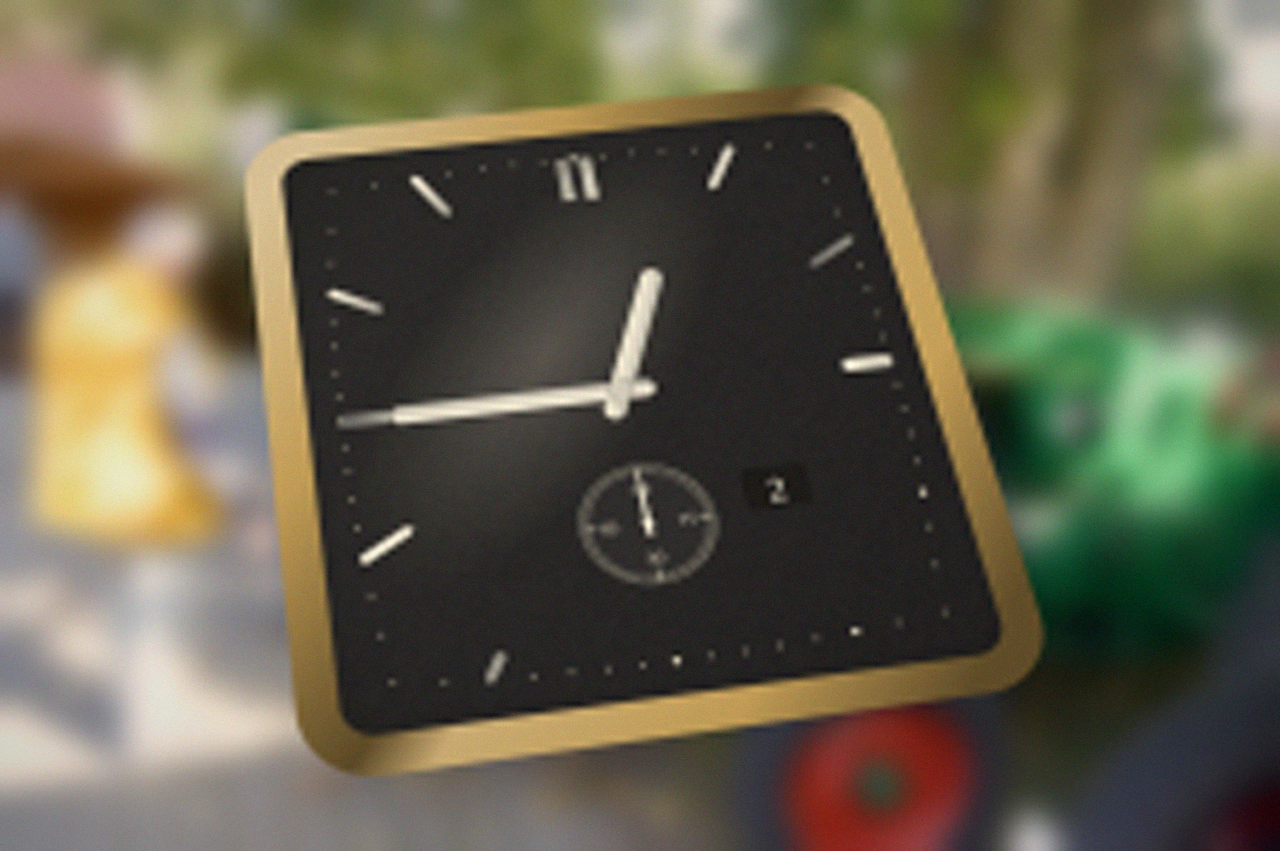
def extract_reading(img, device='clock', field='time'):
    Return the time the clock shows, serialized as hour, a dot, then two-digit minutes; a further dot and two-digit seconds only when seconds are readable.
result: 12.45
